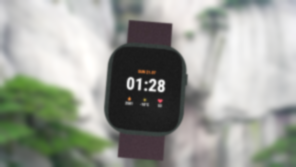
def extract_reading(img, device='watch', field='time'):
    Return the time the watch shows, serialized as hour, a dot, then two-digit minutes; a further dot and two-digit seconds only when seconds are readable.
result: 1.28
